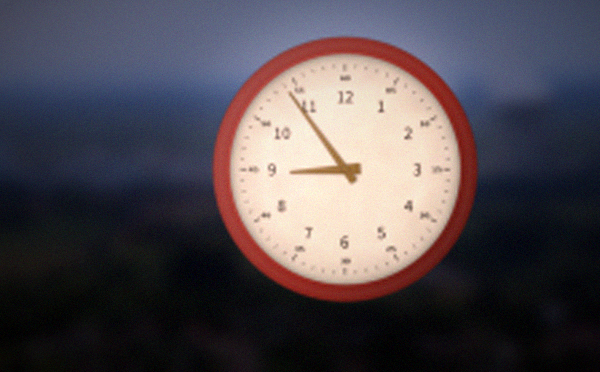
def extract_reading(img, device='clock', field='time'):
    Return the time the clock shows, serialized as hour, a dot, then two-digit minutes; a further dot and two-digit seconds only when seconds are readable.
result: 8.54
